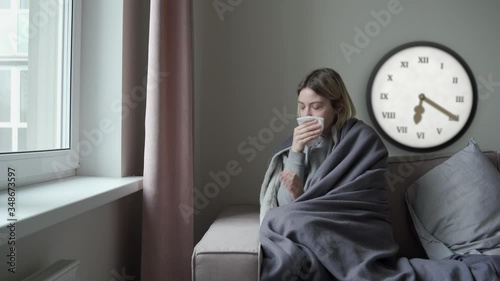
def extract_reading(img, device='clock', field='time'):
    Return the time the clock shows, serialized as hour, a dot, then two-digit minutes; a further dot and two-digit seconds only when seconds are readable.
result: 6.20
